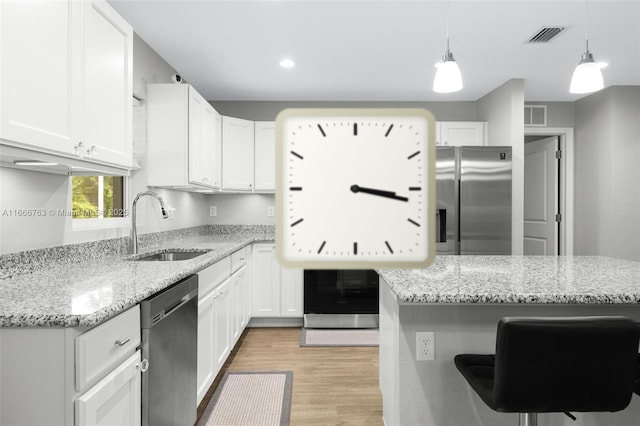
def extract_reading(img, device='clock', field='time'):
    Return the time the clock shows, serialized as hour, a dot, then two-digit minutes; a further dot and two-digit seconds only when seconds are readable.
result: 3.17
